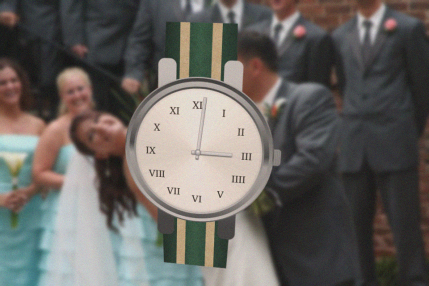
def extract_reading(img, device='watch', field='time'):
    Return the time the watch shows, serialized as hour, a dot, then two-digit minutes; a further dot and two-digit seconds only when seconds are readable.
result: 3.01
